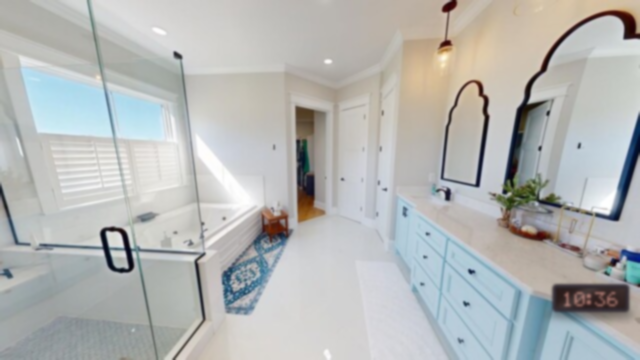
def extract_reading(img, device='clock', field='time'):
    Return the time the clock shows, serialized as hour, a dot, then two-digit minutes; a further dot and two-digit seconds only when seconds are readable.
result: 10.36
